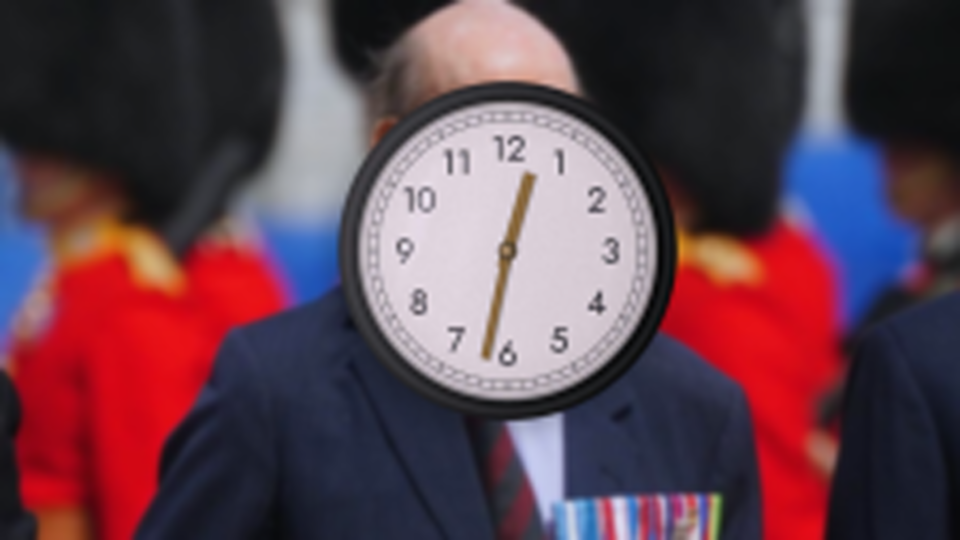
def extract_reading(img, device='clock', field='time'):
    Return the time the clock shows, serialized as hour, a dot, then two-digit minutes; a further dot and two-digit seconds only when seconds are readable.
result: 12.32
